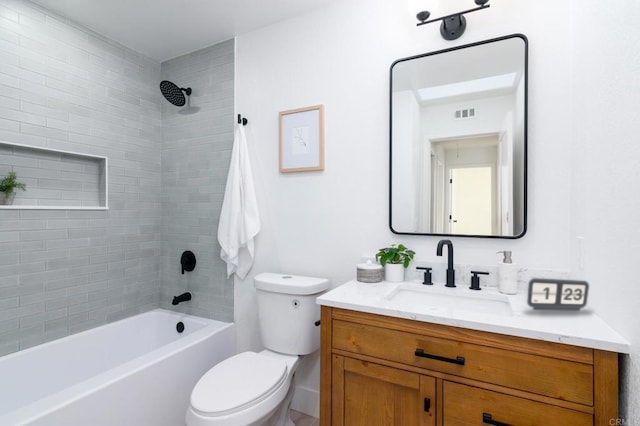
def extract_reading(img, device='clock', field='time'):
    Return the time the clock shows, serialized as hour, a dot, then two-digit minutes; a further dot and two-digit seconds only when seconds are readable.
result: 1.23
